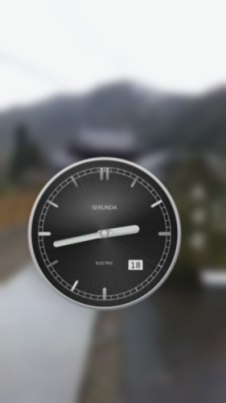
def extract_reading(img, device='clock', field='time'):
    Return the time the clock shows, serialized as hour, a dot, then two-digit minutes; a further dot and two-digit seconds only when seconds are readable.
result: 2.43
